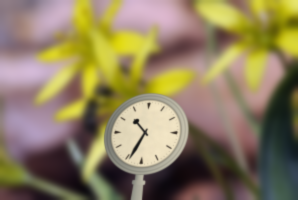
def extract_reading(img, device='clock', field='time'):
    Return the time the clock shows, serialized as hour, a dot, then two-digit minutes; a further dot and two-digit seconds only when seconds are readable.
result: 10.34
